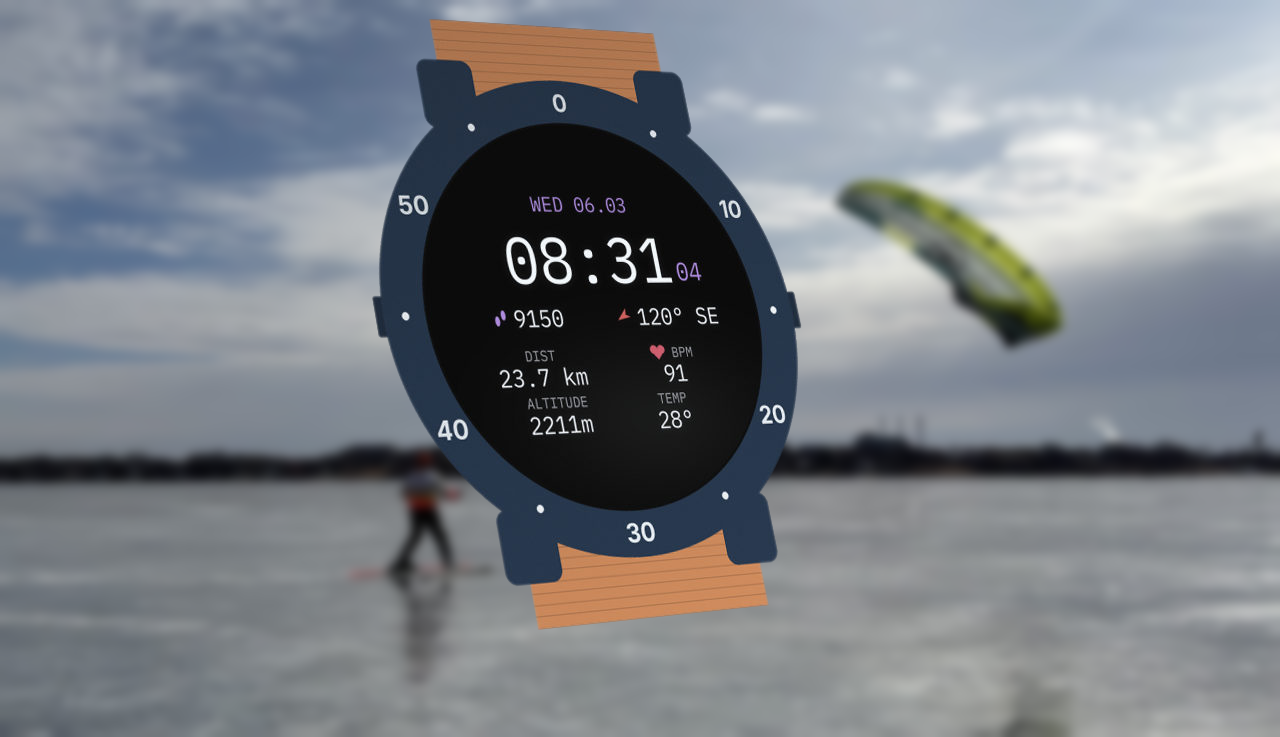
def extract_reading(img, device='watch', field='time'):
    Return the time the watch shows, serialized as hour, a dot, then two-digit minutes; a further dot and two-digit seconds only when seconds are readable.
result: 8.31.04
